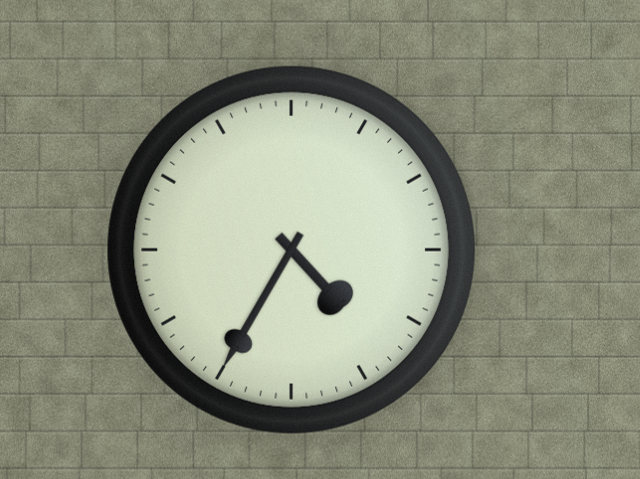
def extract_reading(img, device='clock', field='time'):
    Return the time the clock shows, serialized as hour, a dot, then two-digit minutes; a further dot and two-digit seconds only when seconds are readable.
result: 4.35
